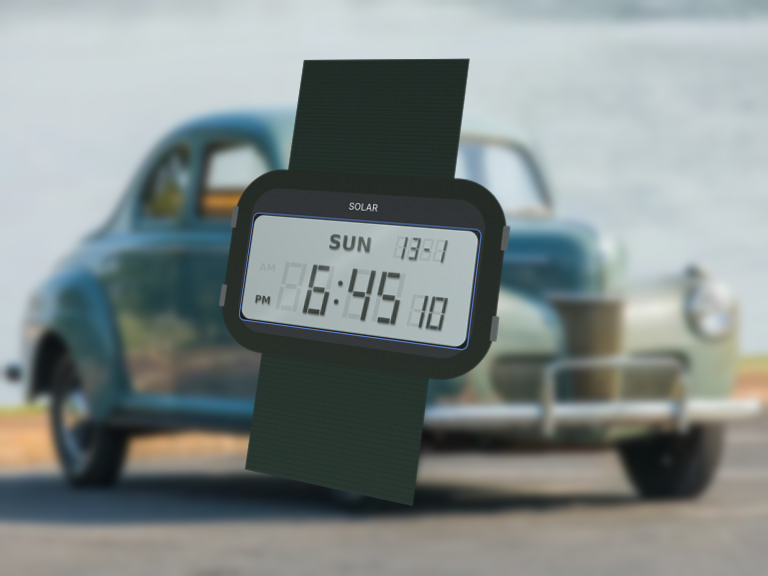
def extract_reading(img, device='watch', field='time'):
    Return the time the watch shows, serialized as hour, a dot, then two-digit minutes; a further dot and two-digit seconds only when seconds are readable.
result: 6.45.10
